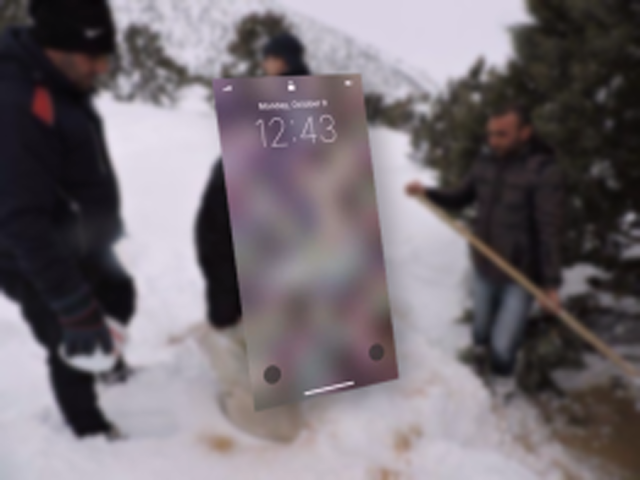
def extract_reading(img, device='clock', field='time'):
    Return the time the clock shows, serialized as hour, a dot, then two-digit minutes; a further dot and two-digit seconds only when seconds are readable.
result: 12.43
